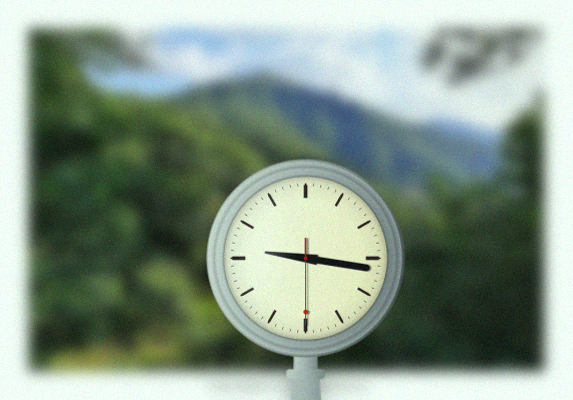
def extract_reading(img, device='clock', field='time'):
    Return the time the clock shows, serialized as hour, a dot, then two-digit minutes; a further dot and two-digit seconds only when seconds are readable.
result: 9.16.30
